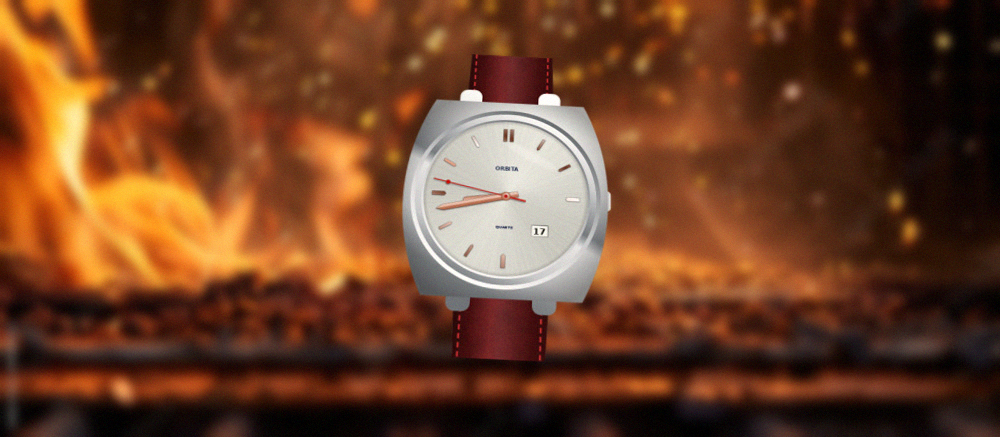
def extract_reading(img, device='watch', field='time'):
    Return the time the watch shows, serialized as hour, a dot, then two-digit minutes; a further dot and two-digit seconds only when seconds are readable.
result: 8.42.47
